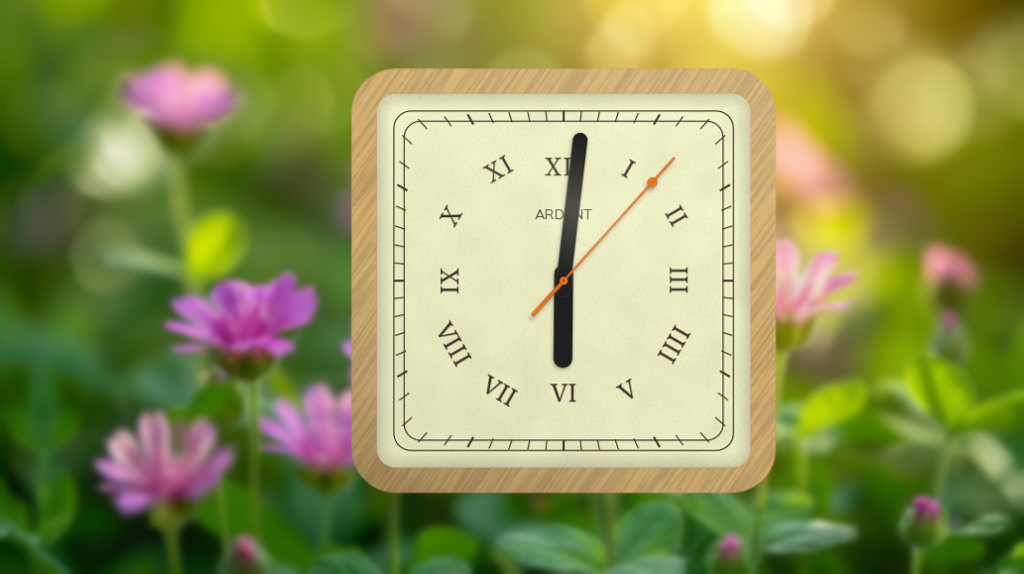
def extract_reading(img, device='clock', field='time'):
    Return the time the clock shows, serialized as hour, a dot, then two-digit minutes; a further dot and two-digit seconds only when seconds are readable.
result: 6.01.07
